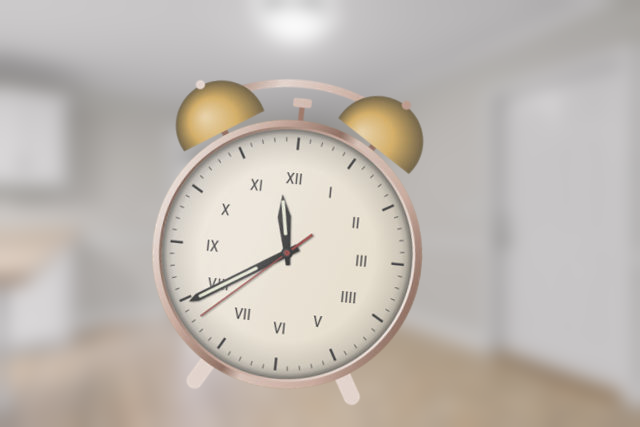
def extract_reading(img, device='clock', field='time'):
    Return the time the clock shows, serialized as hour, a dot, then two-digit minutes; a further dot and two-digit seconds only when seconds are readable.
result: 11.39.38
